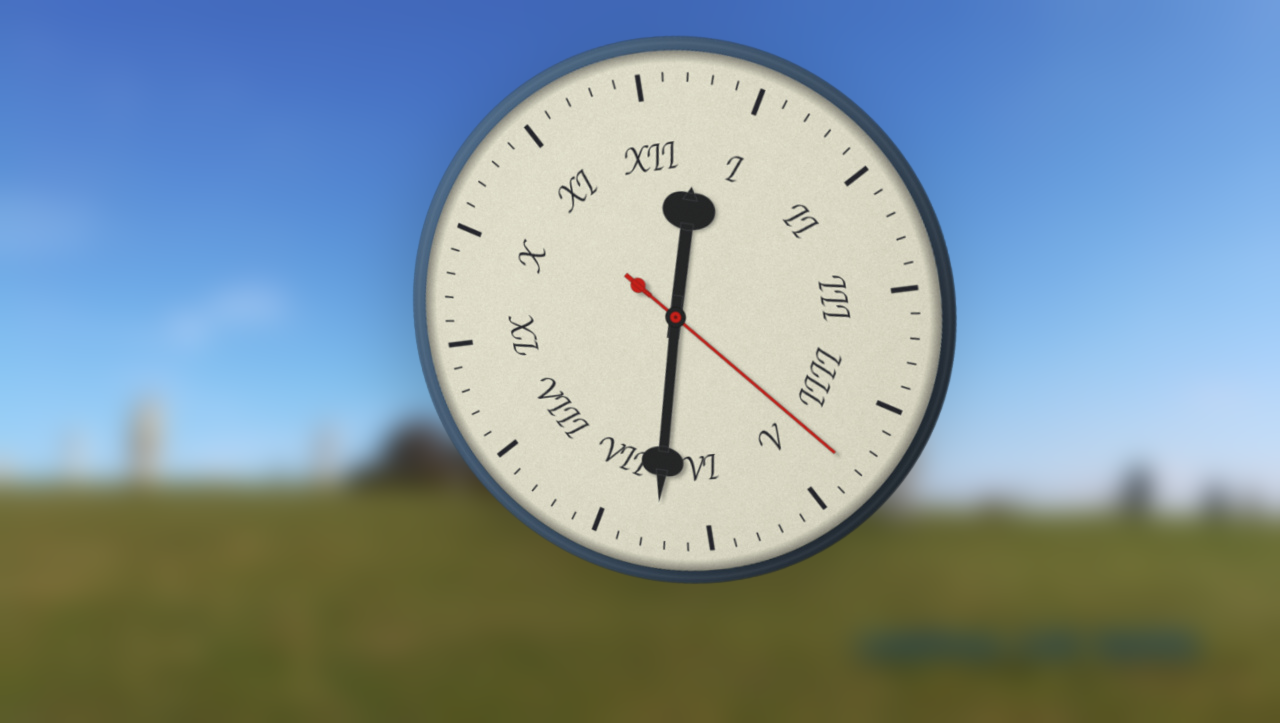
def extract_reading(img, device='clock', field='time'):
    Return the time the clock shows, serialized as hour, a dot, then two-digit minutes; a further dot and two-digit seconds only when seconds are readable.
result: 12.32.23
